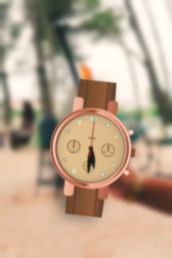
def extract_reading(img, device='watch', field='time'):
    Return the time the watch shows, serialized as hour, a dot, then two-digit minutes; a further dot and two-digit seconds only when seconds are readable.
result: 5.30
